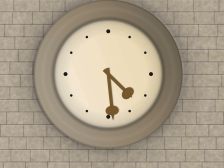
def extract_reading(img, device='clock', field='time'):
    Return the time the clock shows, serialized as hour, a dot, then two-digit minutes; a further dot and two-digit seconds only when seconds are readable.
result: 4.29
